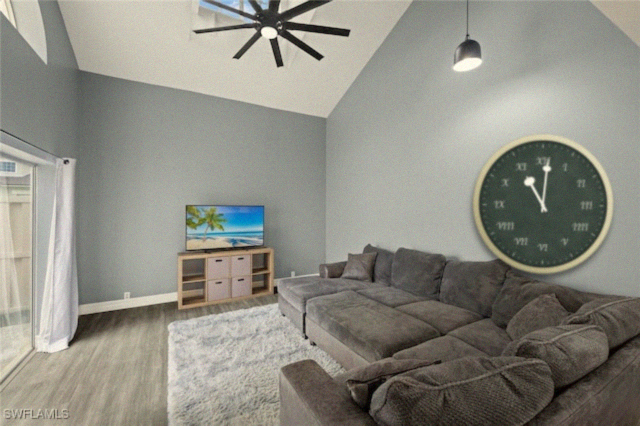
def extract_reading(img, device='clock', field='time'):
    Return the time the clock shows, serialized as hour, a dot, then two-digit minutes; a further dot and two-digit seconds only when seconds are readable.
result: 11.01
